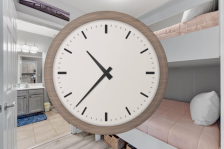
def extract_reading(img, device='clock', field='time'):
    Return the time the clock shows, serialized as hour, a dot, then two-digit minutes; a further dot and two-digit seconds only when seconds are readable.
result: 10.37
